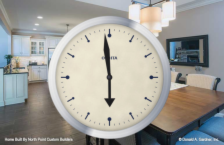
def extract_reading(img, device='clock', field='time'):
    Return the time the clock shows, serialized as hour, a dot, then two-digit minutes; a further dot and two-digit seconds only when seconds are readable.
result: 5.59
